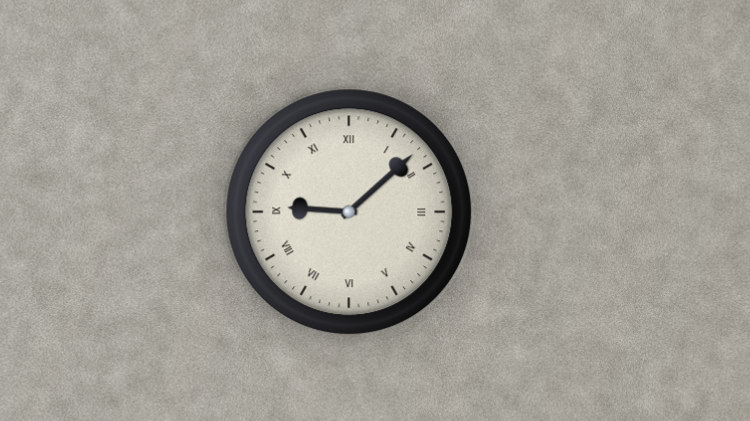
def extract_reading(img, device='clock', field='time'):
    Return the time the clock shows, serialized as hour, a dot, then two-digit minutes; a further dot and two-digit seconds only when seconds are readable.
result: 9.08
